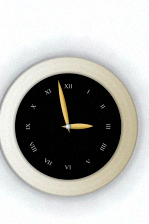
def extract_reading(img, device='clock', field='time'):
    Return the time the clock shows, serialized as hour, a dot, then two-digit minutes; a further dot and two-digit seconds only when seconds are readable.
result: 2.58
